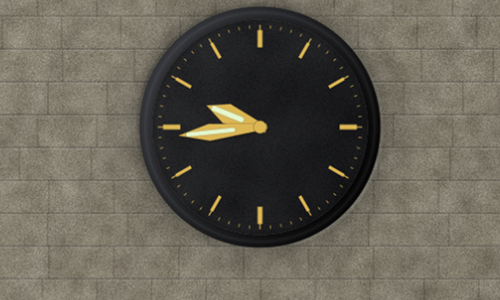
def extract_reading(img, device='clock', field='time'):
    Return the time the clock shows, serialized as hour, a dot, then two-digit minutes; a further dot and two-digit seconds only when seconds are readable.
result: 9.44
